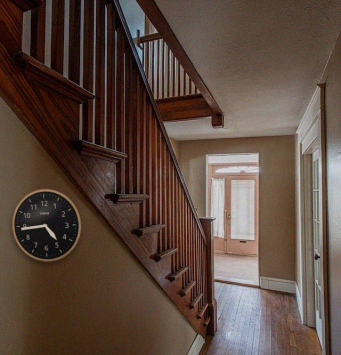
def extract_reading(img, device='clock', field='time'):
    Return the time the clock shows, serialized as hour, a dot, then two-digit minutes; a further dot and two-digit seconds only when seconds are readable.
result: 4.44
